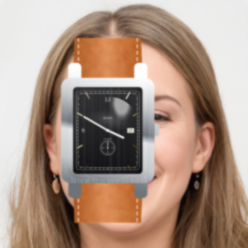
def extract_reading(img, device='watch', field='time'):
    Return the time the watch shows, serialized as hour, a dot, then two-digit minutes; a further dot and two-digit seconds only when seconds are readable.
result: 3.50
